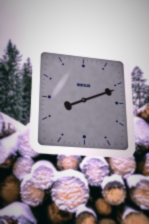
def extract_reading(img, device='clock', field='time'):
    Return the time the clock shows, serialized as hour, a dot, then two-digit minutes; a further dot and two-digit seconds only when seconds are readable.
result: 8.11
